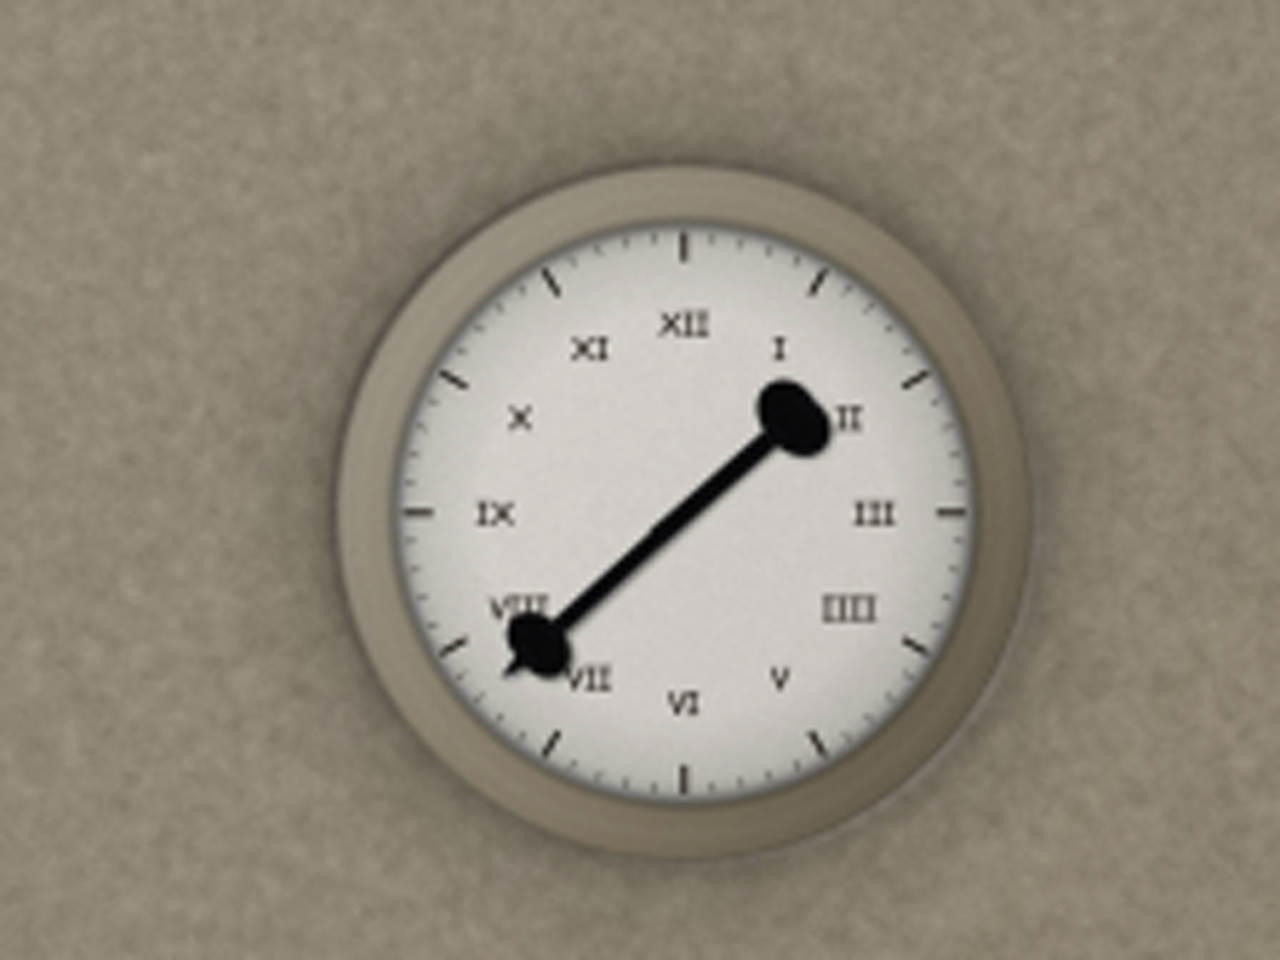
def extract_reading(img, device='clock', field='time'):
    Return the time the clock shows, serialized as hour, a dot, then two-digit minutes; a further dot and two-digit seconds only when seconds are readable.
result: 1.38
